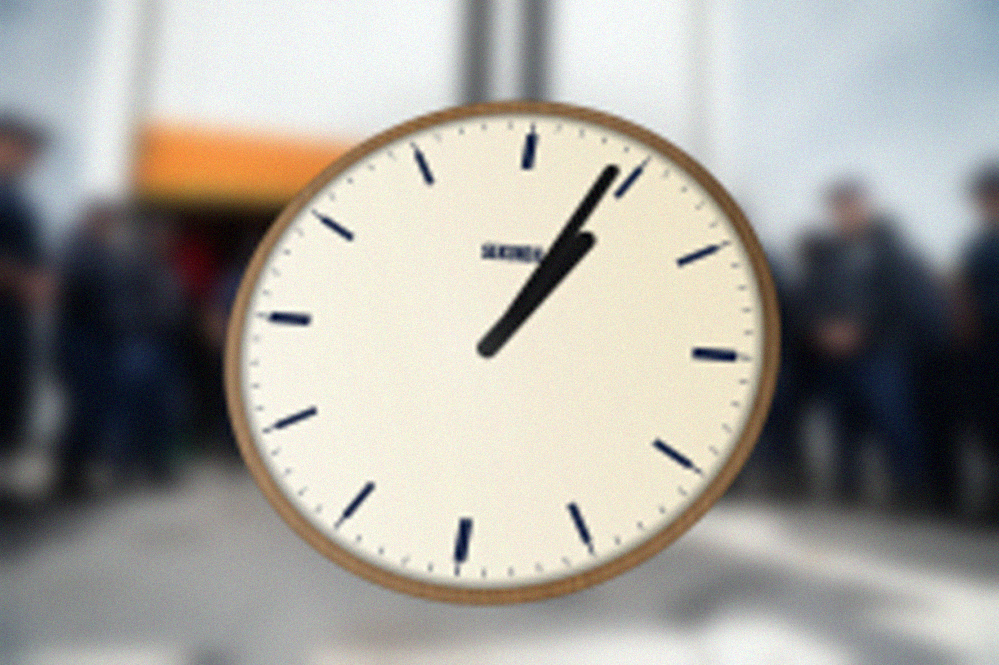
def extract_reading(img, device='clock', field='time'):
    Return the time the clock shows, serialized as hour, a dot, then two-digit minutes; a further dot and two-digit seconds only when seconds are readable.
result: 1.04
